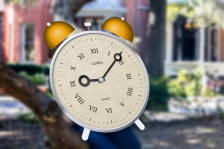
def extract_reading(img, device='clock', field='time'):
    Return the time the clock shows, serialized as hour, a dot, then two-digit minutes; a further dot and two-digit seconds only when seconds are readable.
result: 9.08
